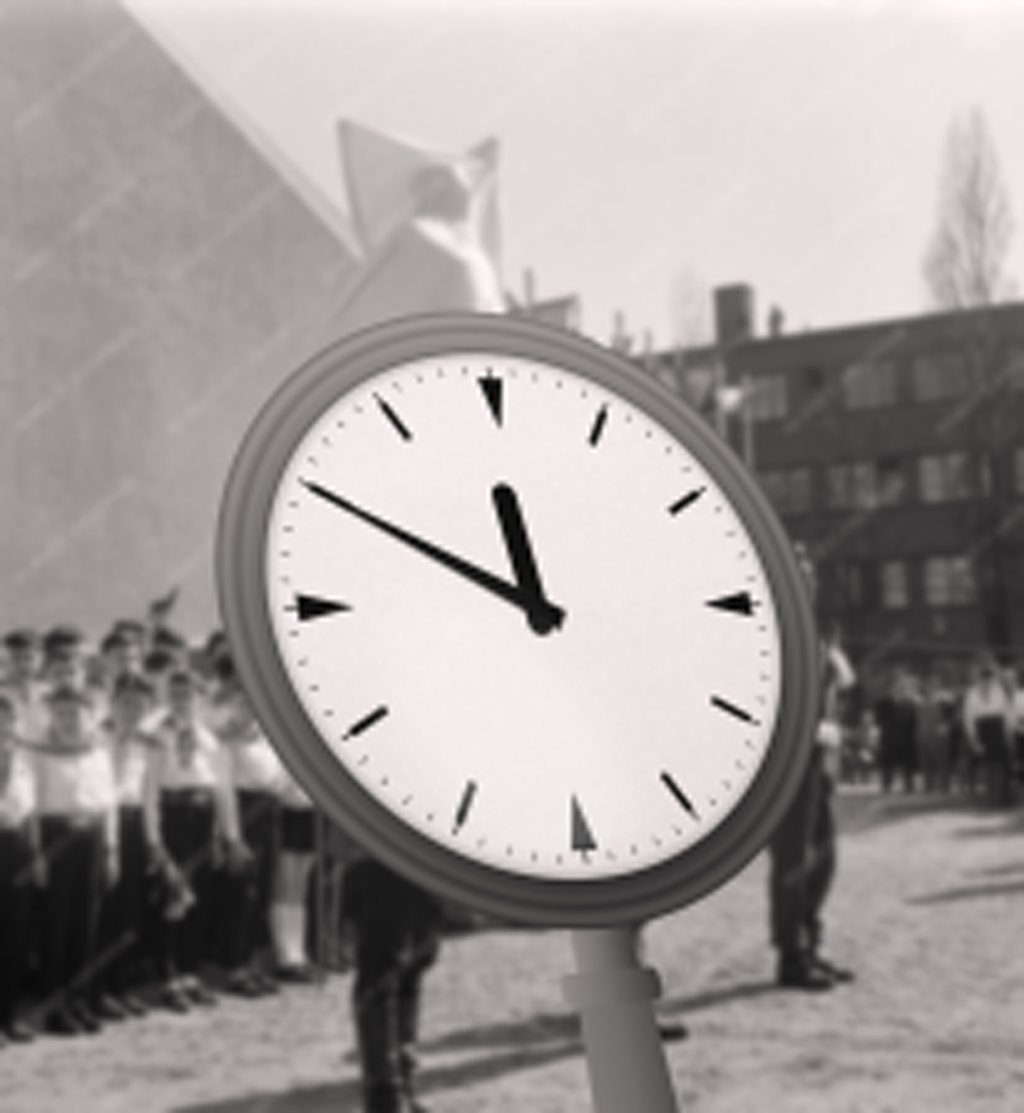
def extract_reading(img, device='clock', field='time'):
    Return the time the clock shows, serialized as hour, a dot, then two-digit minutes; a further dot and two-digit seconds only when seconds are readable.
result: 11.50
